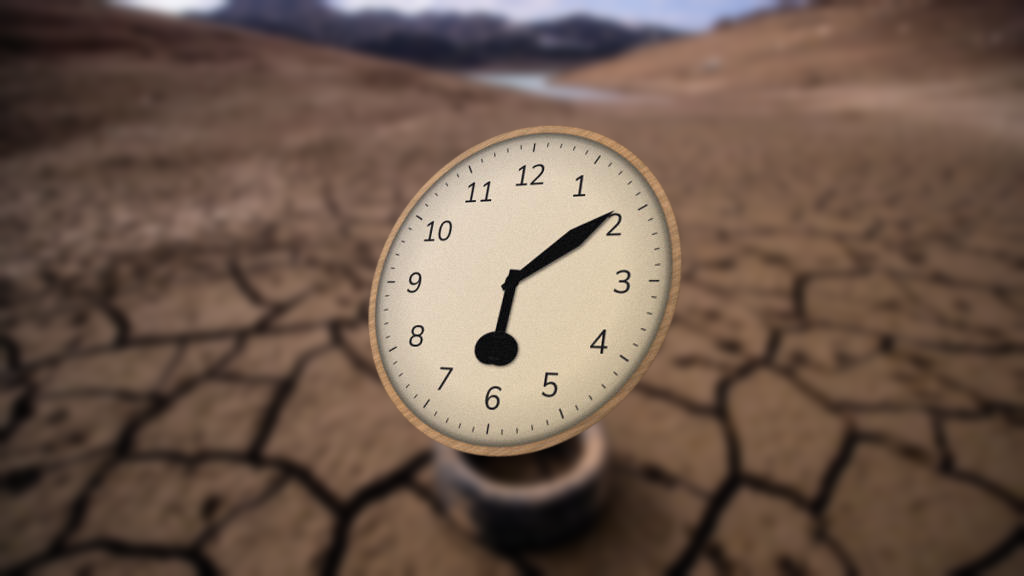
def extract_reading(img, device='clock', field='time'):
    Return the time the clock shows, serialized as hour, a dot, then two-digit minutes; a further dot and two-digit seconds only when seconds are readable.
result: 6.09
